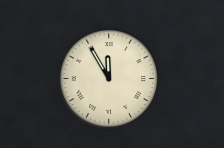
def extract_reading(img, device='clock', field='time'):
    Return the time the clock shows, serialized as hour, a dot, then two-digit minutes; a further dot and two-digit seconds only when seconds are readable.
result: 11.55
